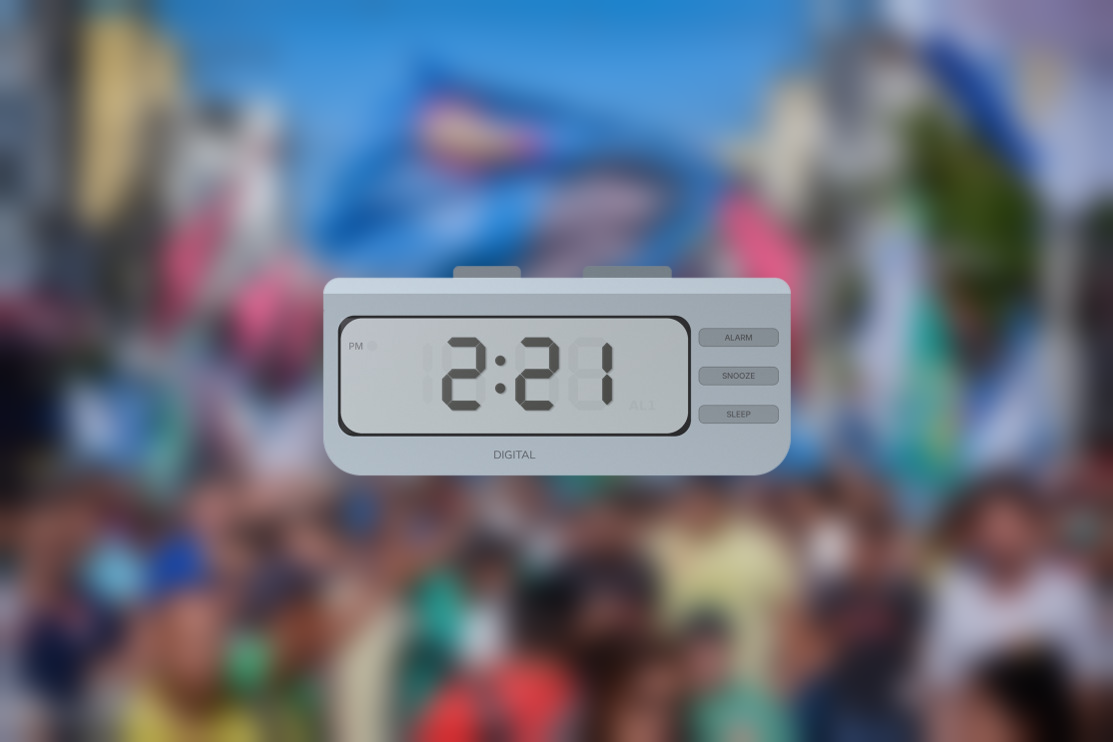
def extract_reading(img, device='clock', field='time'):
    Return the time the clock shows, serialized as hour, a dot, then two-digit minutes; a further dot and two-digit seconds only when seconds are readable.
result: 2.21
